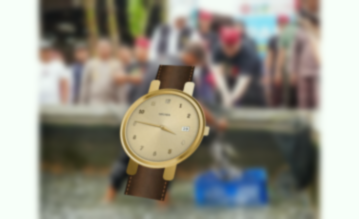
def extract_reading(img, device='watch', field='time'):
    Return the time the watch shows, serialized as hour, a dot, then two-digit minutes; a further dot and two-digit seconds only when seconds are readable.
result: 3.46
